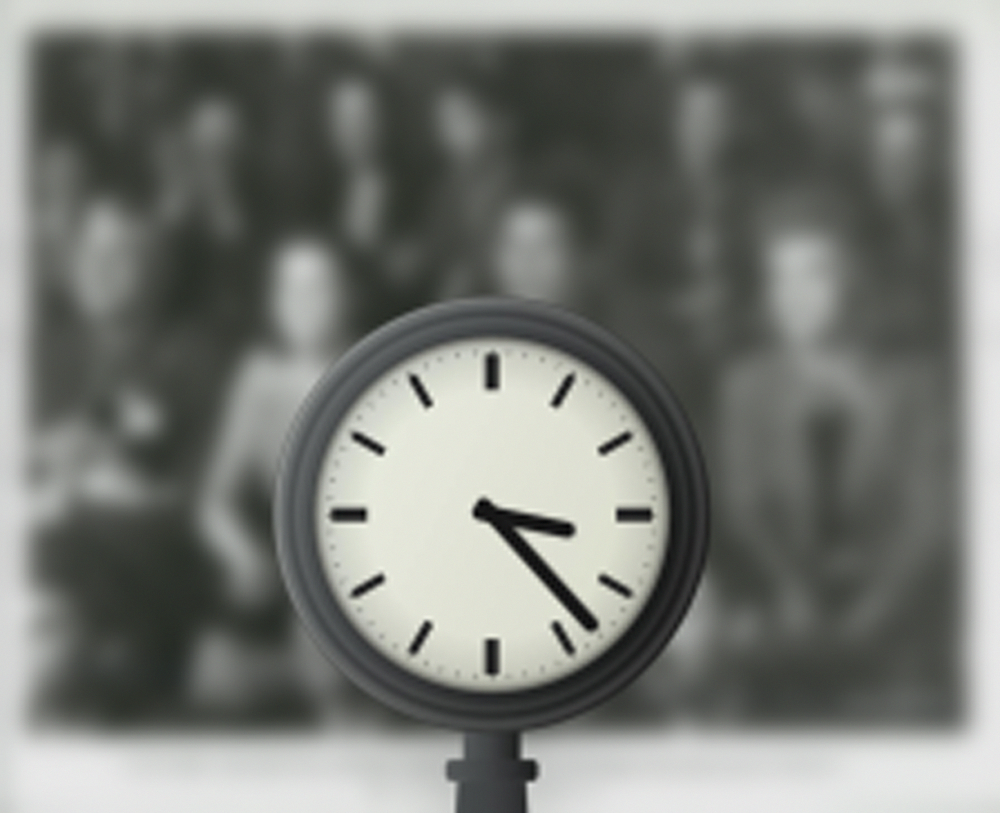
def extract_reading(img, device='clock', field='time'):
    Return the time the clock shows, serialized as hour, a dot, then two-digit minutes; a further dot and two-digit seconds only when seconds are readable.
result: 3.23
